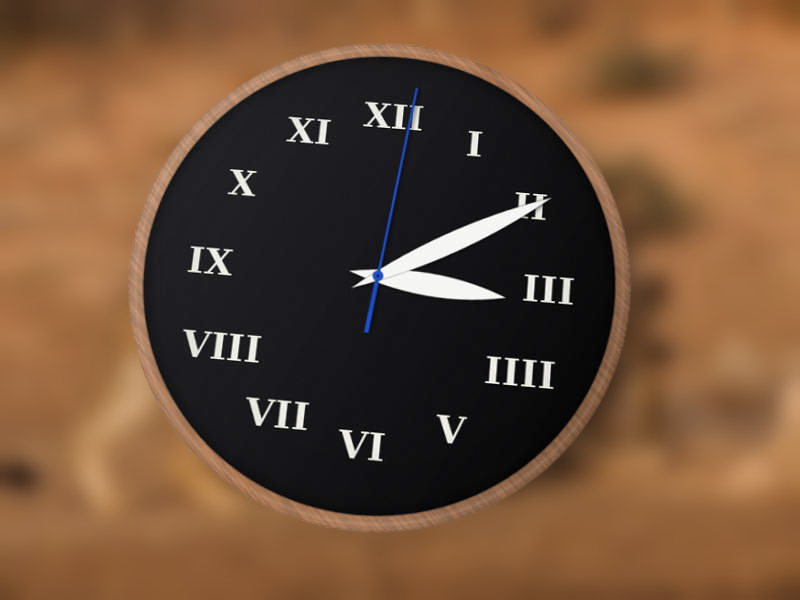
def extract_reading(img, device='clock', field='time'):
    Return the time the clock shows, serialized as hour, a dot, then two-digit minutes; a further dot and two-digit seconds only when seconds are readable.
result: 3.10.01
